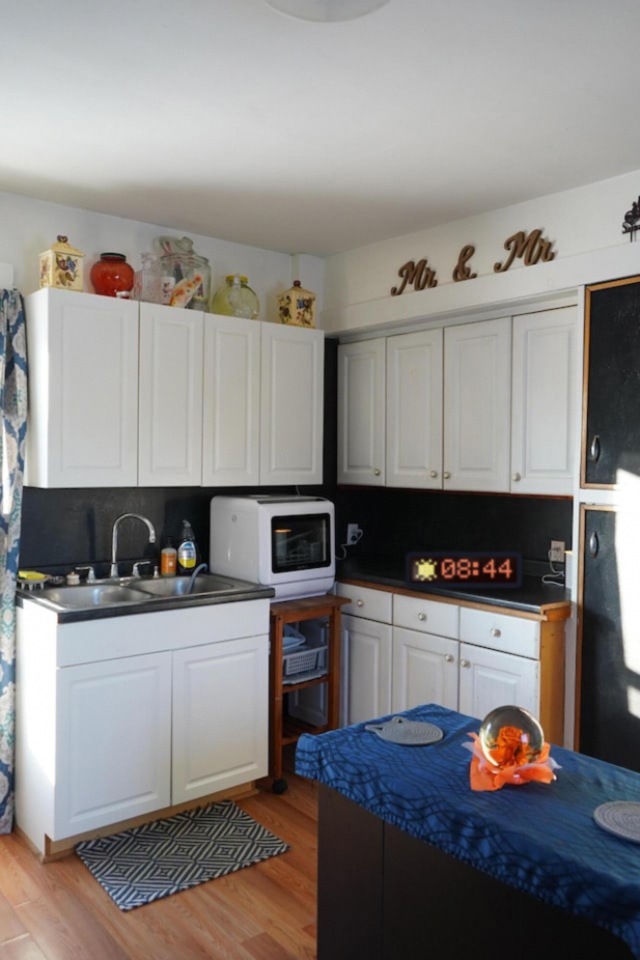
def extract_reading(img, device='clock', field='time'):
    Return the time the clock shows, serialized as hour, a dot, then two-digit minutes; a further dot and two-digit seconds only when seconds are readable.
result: 8.44
